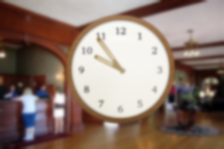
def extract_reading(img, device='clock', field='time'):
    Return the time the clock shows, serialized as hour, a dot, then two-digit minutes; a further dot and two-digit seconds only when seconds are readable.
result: 9.54
